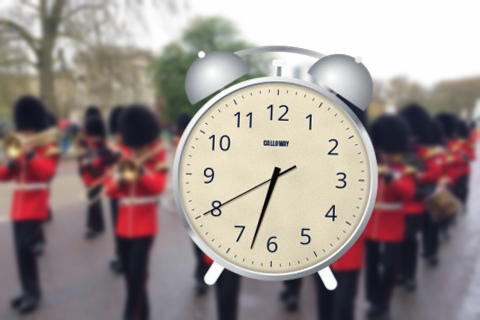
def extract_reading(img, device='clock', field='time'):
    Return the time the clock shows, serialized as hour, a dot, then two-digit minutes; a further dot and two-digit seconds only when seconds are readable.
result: 6.32.40
